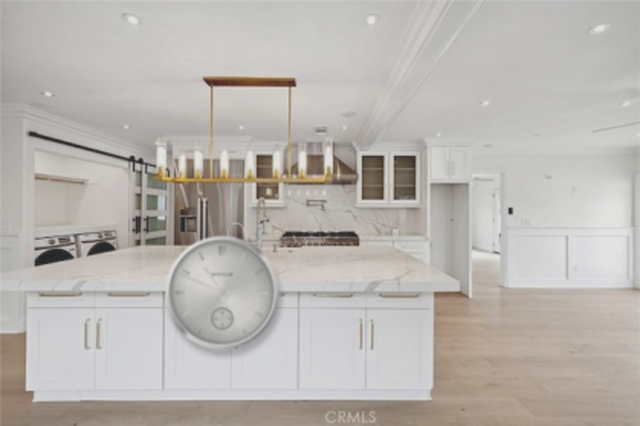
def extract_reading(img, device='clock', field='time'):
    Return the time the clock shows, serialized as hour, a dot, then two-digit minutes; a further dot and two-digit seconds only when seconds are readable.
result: 10.49
